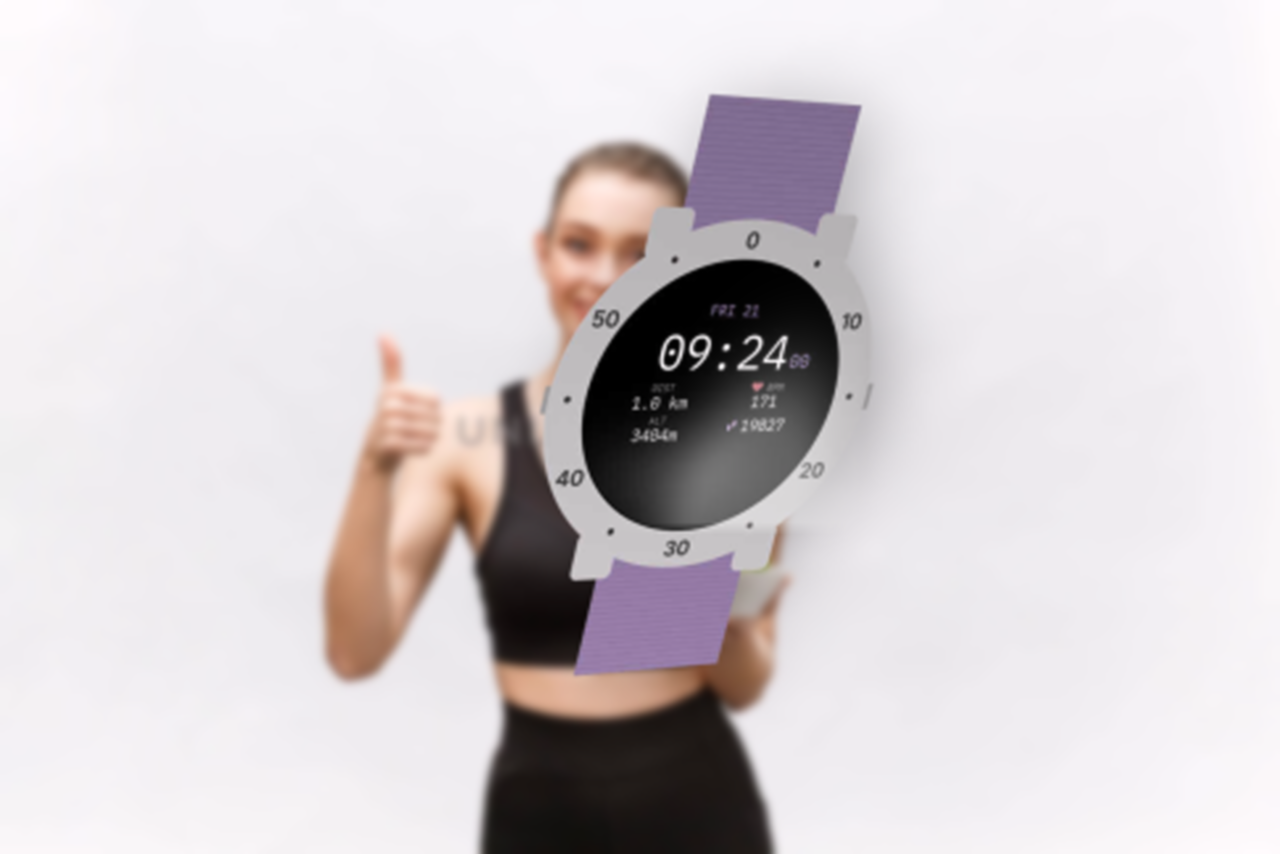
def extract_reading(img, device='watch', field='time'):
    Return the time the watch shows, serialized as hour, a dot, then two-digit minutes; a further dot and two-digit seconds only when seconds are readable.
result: 9.24
